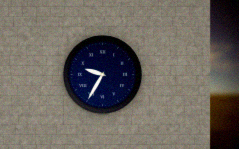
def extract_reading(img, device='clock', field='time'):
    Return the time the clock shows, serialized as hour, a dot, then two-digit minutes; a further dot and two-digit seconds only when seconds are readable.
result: 9.35
